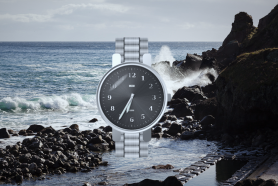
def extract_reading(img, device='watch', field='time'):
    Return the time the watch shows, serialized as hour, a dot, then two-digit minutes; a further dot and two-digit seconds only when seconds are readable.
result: 6.35
